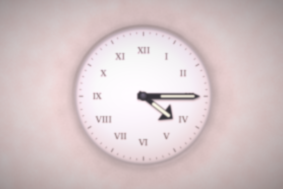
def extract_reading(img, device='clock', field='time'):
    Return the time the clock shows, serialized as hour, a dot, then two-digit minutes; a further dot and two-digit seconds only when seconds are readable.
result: 4.15
